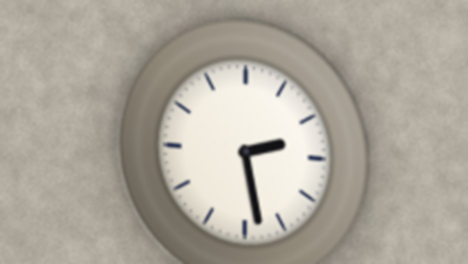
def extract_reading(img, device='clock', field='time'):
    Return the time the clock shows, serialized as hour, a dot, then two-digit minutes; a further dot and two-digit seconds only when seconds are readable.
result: 2.28
